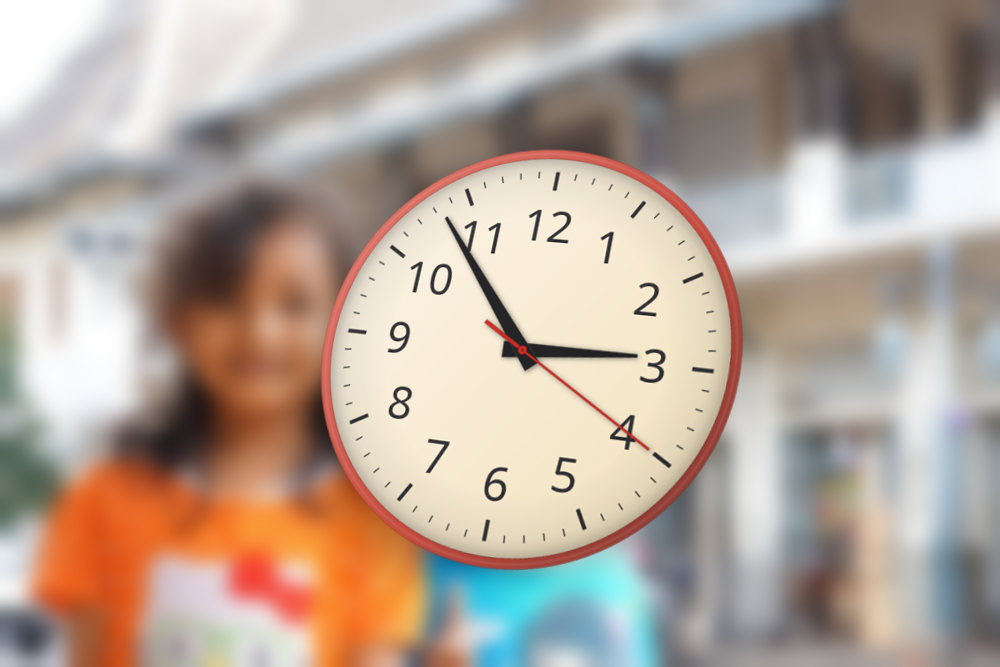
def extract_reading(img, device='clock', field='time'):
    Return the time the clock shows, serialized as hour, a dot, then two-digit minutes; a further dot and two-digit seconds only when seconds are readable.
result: 2.53.20
